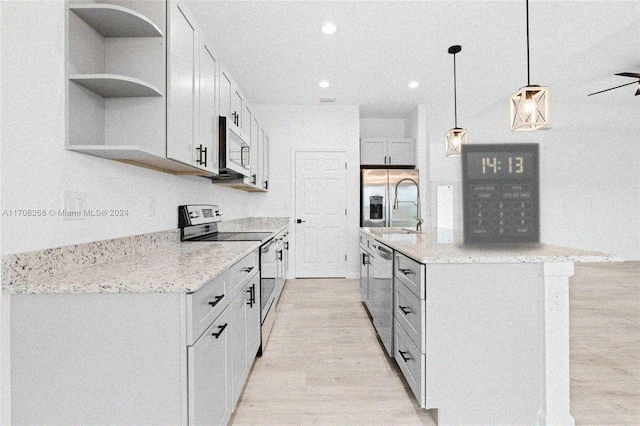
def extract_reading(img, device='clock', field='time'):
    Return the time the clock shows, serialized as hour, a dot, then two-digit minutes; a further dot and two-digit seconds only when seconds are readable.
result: 14.13
